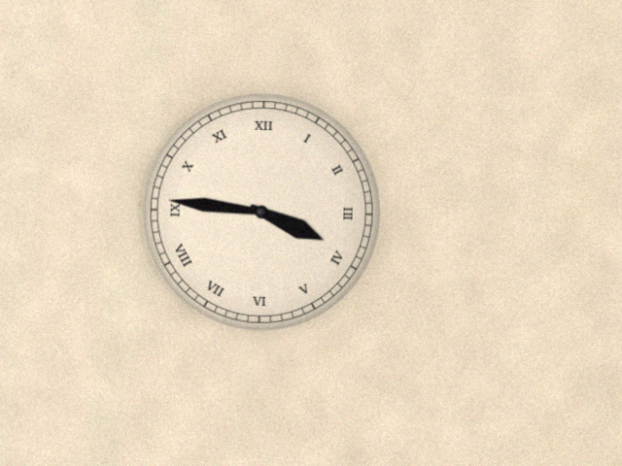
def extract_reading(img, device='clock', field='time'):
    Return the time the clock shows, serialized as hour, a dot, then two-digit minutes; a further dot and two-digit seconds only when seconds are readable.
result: 3.46
